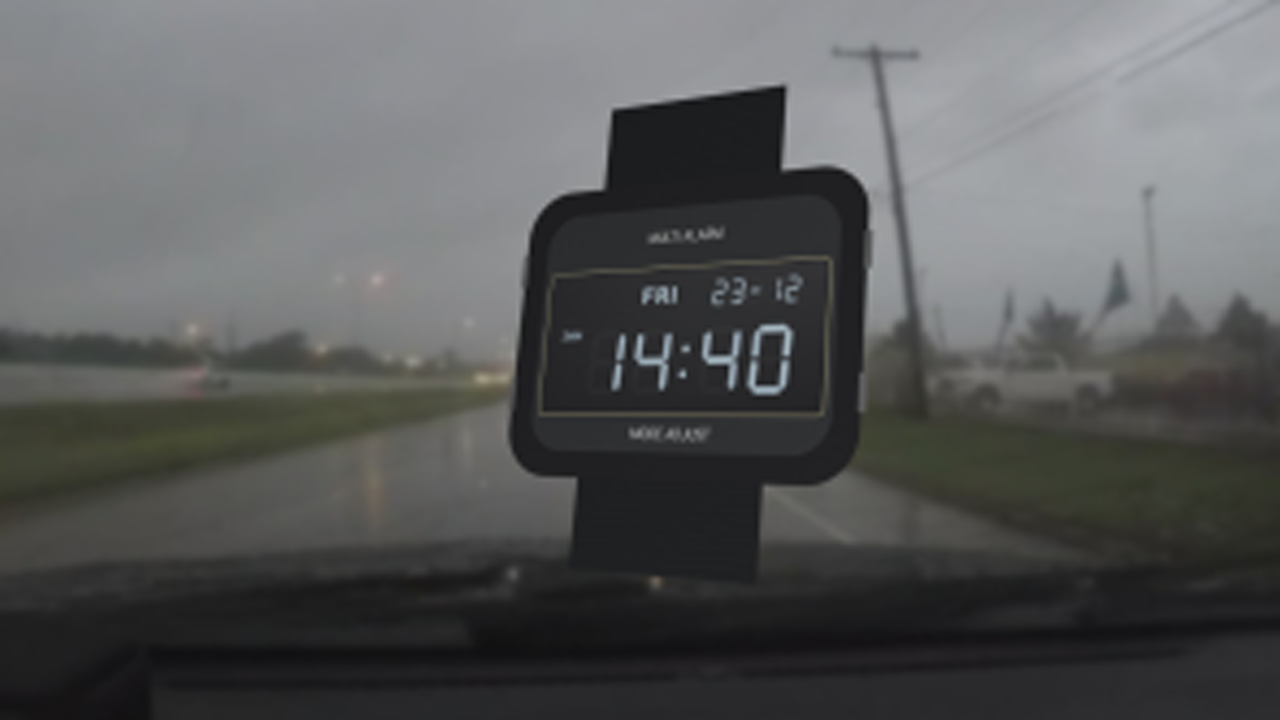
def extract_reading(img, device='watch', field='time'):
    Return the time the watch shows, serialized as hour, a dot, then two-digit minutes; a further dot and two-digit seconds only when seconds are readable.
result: 14.40
